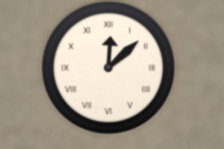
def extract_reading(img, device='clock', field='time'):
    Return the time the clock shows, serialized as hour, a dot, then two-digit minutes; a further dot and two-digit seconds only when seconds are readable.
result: 12.08
